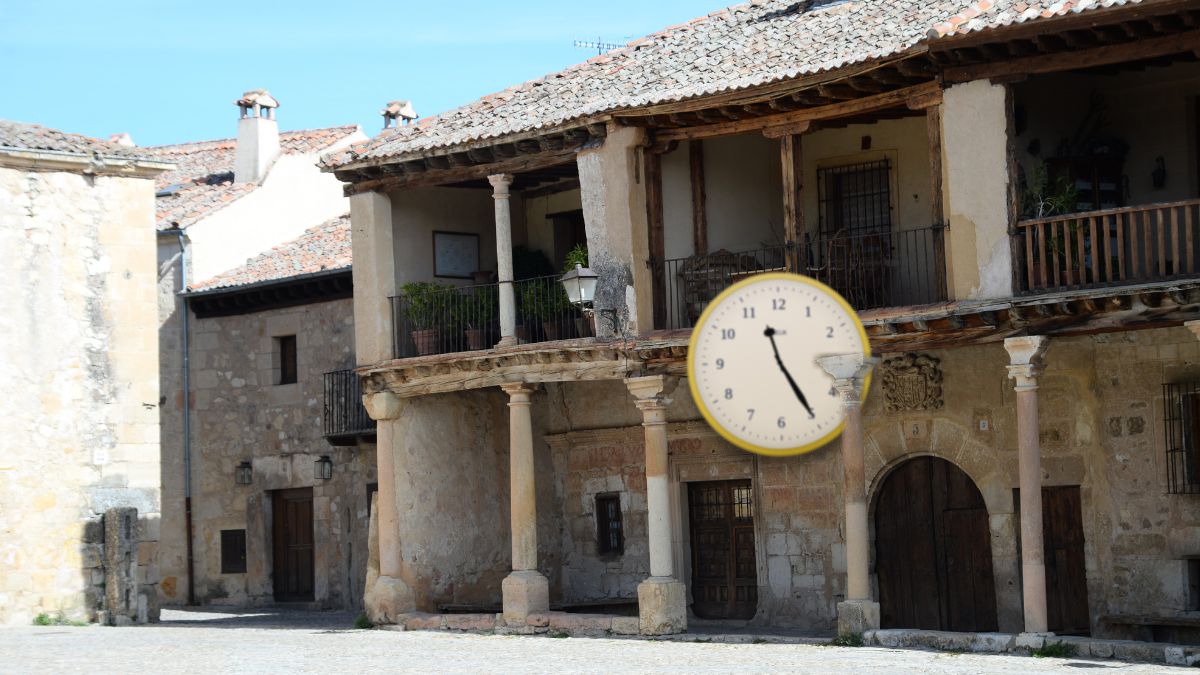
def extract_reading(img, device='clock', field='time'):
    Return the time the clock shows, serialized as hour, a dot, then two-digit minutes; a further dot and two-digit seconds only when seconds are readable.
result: 11.25
